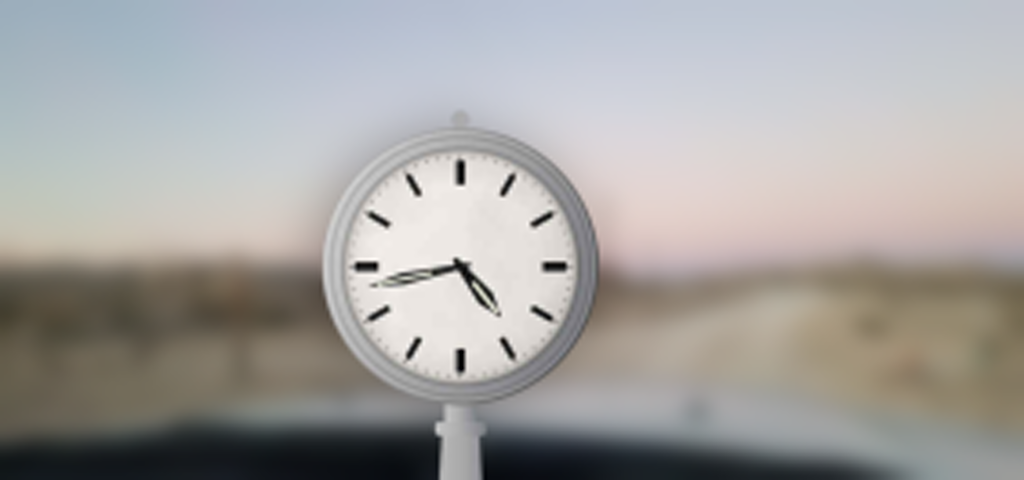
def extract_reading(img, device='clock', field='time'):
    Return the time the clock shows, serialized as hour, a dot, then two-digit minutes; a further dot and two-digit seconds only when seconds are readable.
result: 4.43
